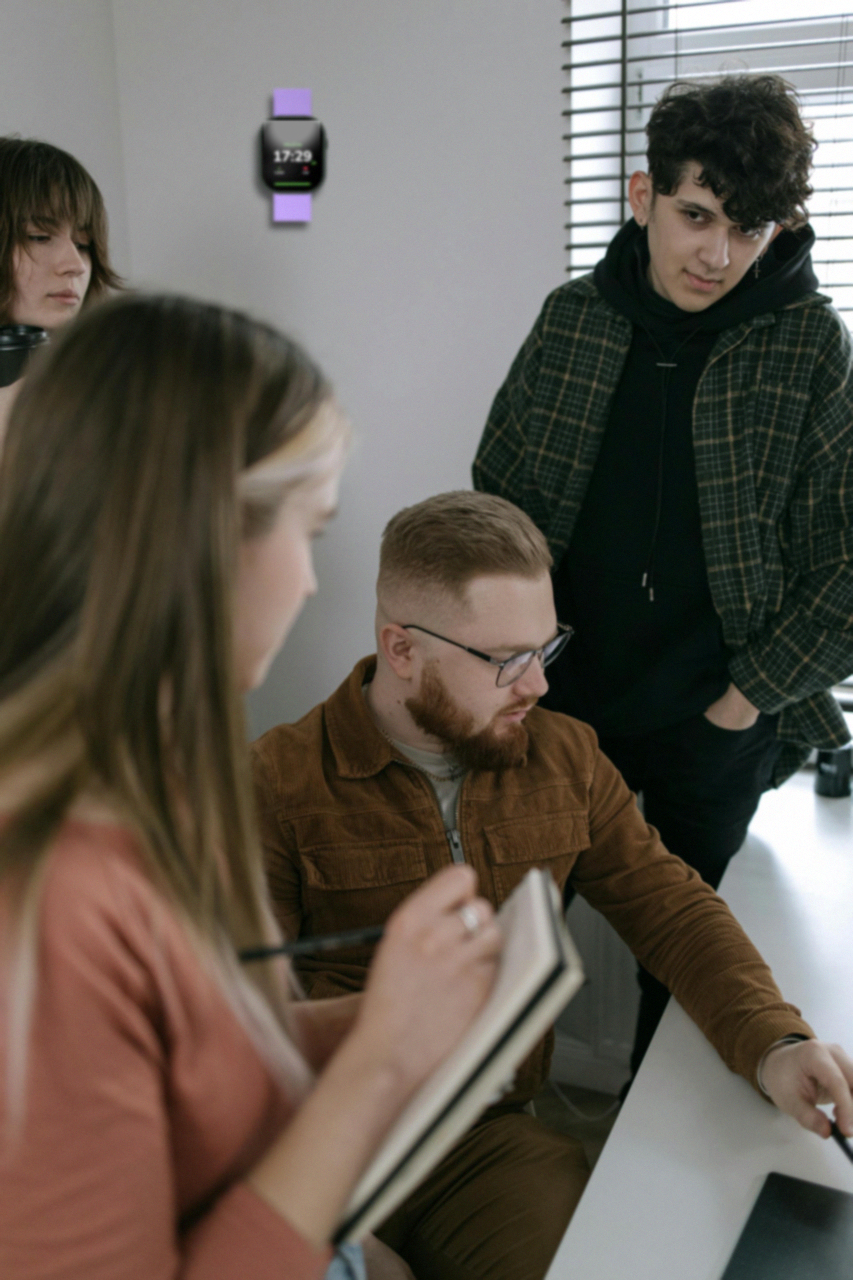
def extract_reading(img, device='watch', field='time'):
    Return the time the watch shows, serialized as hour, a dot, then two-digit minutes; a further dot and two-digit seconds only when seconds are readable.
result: 17.29
